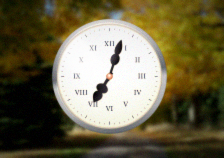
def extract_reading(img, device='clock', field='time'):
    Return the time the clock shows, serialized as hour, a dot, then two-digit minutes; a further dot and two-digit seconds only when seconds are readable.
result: 7.03
